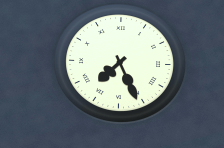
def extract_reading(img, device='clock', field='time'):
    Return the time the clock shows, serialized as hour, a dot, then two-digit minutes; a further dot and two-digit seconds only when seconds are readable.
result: 7.26
